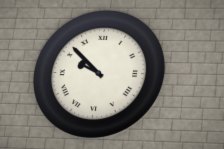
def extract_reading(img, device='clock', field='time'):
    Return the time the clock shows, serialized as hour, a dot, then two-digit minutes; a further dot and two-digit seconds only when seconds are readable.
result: 9.52
